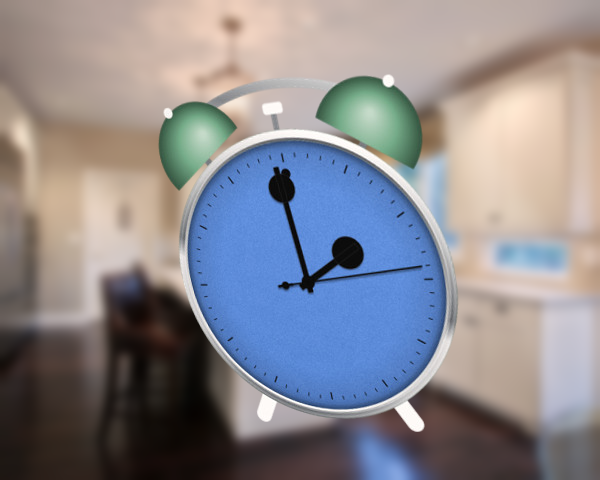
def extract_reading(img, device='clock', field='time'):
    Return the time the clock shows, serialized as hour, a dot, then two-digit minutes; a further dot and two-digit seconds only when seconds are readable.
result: 1.59.14
